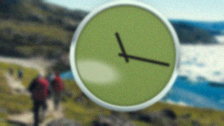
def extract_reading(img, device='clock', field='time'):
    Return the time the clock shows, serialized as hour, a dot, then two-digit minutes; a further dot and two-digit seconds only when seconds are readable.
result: 11.17
